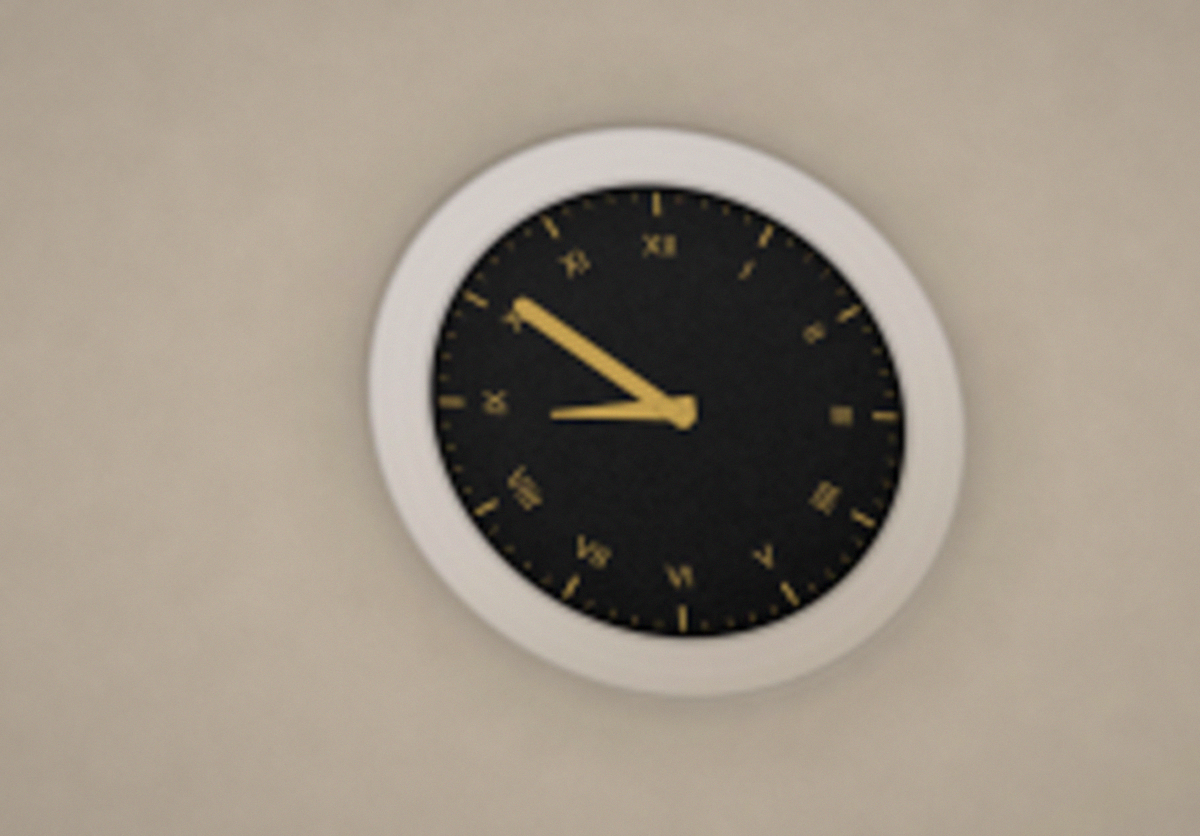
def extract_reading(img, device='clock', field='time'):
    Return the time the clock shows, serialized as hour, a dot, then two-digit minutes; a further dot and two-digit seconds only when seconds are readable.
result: 8.51
